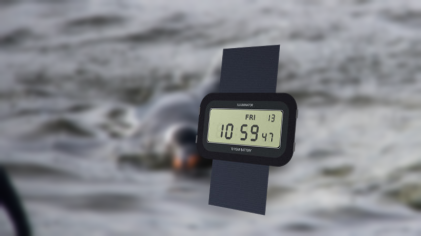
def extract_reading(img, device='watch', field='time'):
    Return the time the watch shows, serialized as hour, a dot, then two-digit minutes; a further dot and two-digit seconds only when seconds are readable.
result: 10.59.47
